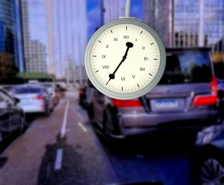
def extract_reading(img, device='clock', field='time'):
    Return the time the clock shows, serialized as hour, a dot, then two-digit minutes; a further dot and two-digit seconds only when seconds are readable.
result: 12.35
